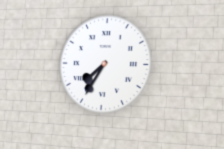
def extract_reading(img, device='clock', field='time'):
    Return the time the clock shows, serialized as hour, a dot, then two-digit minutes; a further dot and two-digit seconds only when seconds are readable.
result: 7.35
